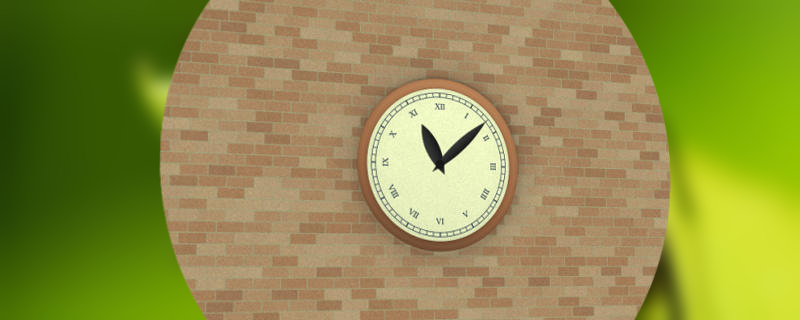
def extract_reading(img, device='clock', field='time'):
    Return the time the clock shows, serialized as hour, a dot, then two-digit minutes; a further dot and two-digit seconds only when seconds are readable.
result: 11.08
